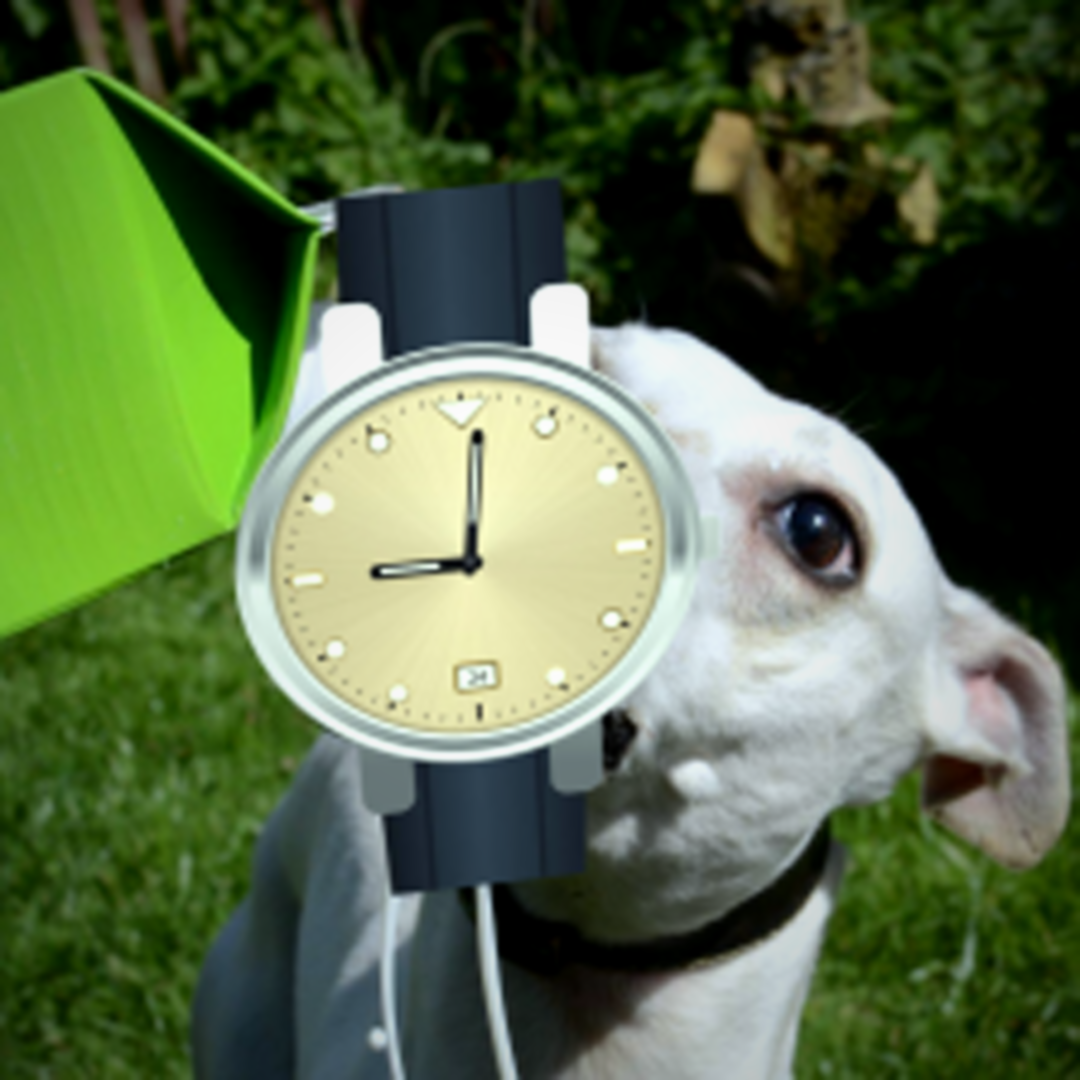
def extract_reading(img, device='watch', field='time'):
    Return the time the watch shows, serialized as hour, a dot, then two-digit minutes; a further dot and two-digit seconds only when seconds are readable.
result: 9.01
